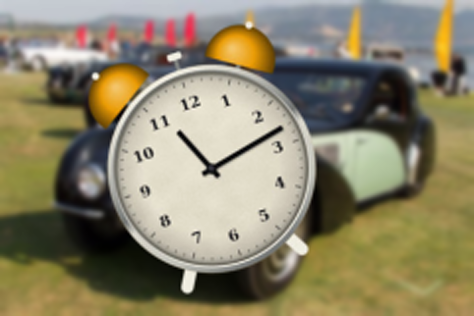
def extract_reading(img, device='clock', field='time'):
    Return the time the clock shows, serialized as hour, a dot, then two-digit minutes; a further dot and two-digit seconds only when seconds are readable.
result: 11.13
